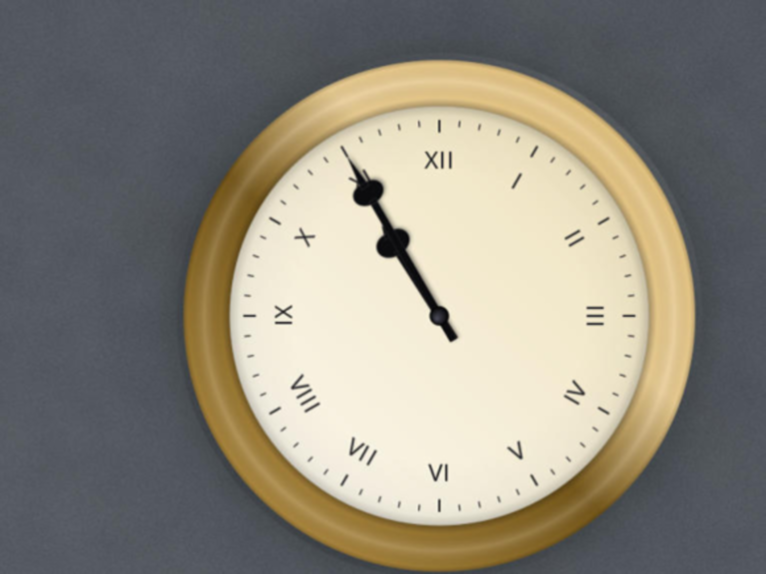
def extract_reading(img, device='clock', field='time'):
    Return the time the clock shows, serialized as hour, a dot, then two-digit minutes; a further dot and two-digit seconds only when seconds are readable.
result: 10.55
